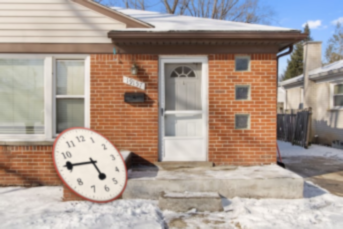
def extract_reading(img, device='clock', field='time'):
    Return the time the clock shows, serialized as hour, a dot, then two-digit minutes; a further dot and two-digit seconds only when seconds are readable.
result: 5.46
